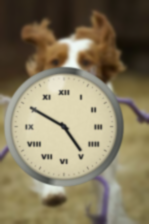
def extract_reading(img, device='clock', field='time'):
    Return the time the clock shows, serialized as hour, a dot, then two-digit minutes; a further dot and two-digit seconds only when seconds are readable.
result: 4.50
